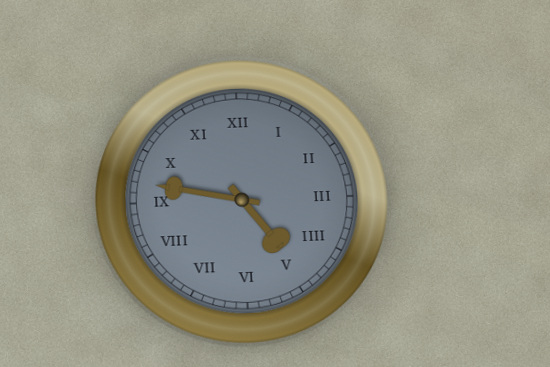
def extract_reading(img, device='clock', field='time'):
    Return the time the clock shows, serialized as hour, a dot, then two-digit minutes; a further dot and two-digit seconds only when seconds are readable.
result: 4.47
